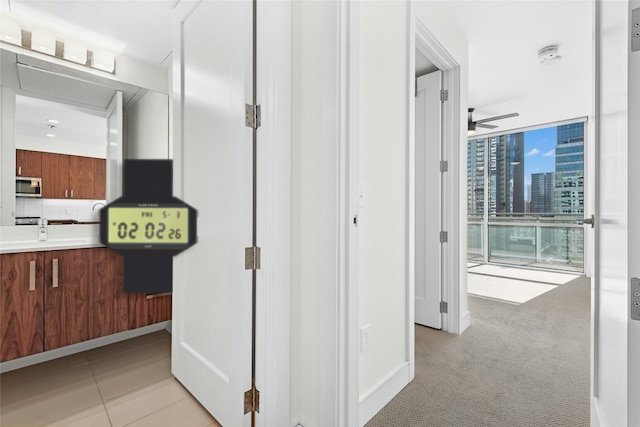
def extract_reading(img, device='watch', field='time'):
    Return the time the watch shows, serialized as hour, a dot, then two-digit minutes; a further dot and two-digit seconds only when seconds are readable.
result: 2.02.26
